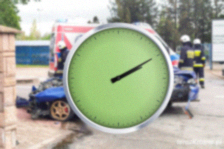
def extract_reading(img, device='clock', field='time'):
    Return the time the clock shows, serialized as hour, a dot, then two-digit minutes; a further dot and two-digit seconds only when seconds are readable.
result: 2.10
